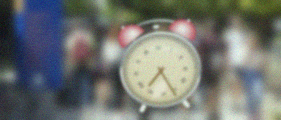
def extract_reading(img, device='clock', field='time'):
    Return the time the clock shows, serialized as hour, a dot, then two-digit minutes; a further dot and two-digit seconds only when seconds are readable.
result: 7.26
